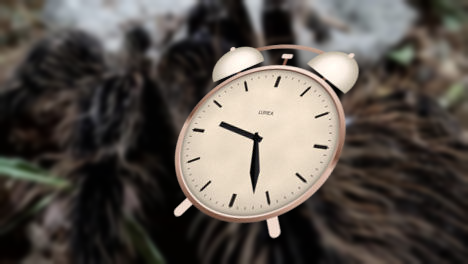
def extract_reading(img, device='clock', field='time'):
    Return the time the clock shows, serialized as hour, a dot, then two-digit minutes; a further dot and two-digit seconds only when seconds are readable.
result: 9.27
